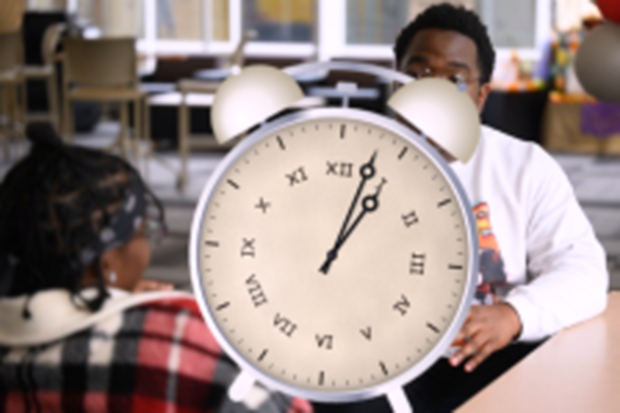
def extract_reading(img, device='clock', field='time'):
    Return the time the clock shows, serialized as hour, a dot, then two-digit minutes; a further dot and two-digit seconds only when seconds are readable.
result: 1.03
